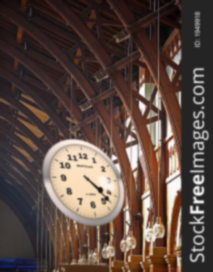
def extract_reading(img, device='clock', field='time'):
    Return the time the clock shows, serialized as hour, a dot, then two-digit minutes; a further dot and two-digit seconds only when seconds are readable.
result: 4.23
